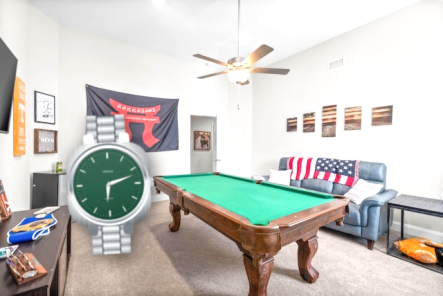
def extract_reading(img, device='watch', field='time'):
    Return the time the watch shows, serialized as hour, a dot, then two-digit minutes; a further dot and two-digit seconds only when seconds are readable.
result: 6.12
